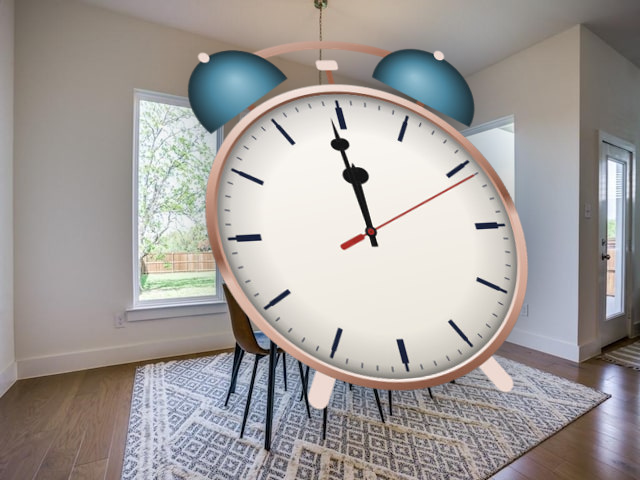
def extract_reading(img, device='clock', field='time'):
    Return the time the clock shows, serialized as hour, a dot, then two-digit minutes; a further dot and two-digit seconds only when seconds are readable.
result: 11.59.11
